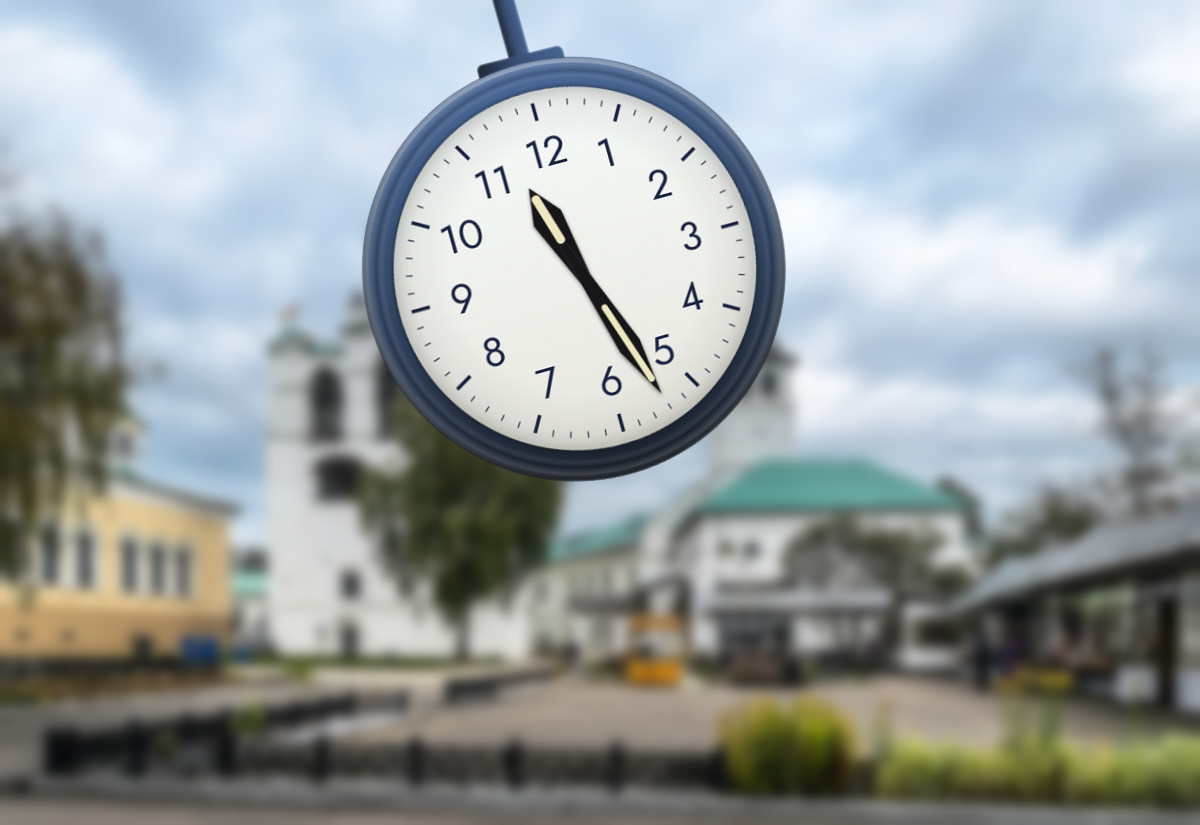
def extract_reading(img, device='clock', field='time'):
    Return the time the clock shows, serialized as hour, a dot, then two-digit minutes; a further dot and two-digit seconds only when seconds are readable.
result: 11.27
